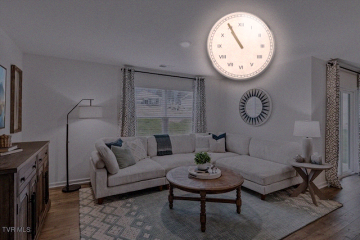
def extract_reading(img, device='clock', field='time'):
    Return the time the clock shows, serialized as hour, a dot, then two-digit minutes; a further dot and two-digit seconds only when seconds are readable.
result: 10.55
